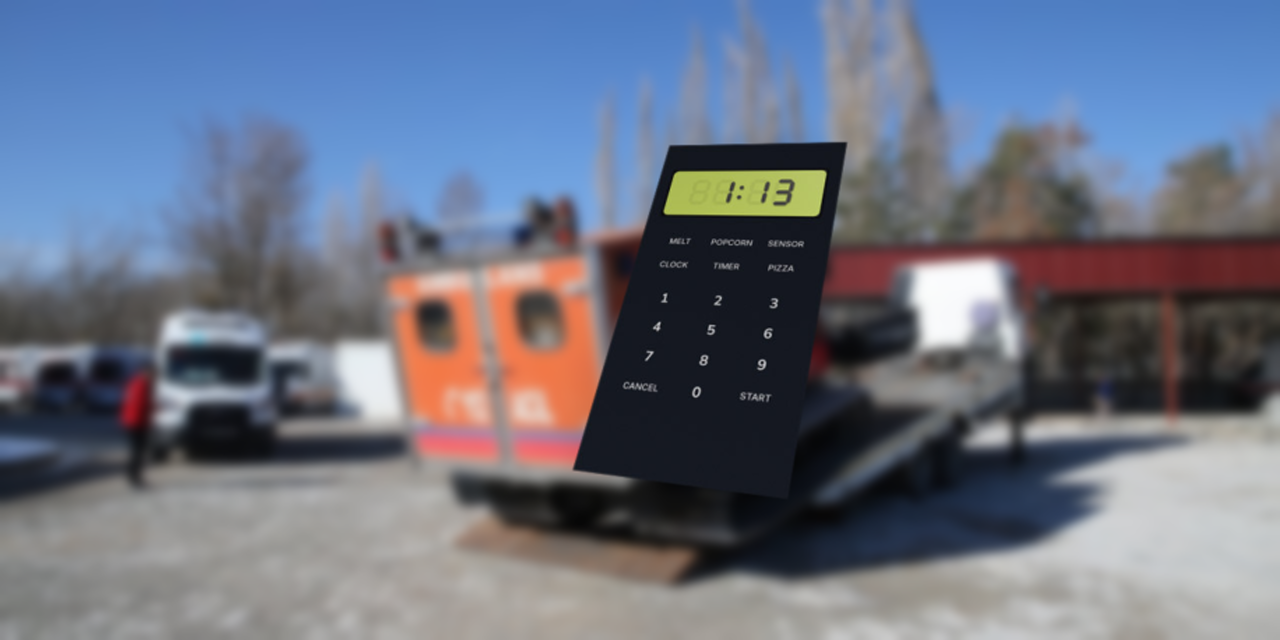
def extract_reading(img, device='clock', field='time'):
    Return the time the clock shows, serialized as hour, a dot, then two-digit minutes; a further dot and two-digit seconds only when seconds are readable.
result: 1.13
